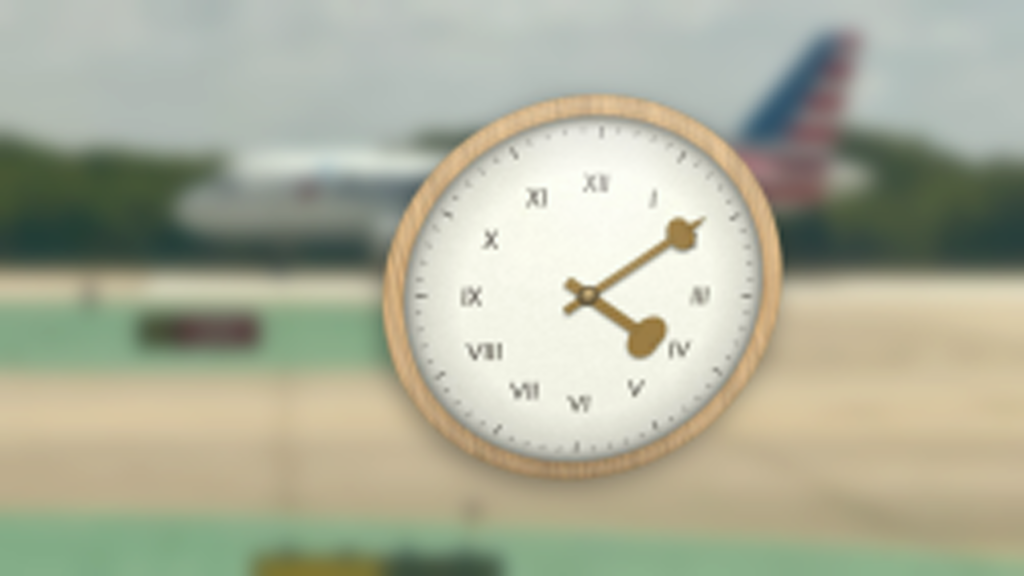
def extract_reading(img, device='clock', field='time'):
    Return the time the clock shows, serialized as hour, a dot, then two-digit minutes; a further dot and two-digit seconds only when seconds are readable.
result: 4.09
